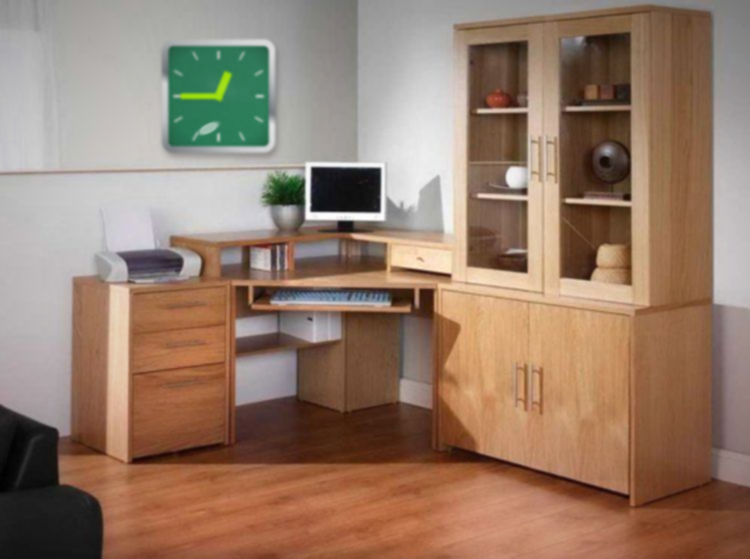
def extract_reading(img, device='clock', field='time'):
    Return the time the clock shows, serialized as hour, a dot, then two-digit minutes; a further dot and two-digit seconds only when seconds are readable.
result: 12.45
